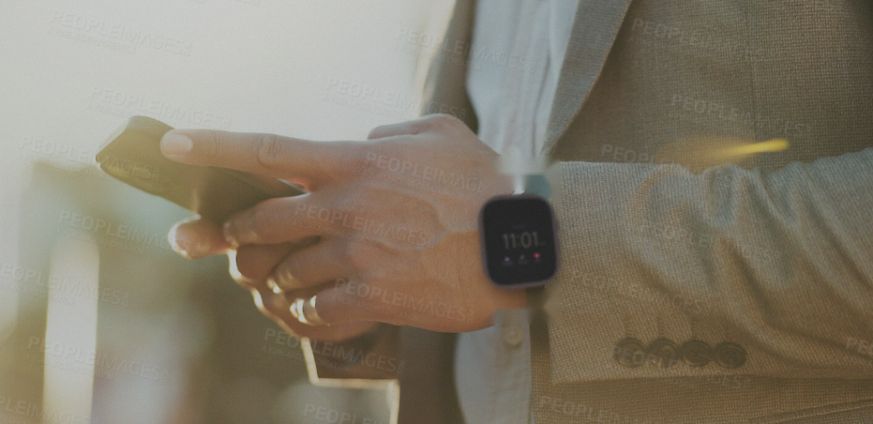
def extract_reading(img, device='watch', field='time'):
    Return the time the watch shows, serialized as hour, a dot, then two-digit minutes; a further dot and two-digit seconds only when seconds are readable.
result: 11.01
